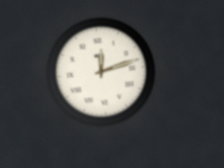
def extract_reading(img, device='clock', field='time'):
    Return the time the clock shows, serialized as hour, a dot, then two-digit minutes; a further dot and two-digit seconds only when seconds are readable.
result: 12.13
